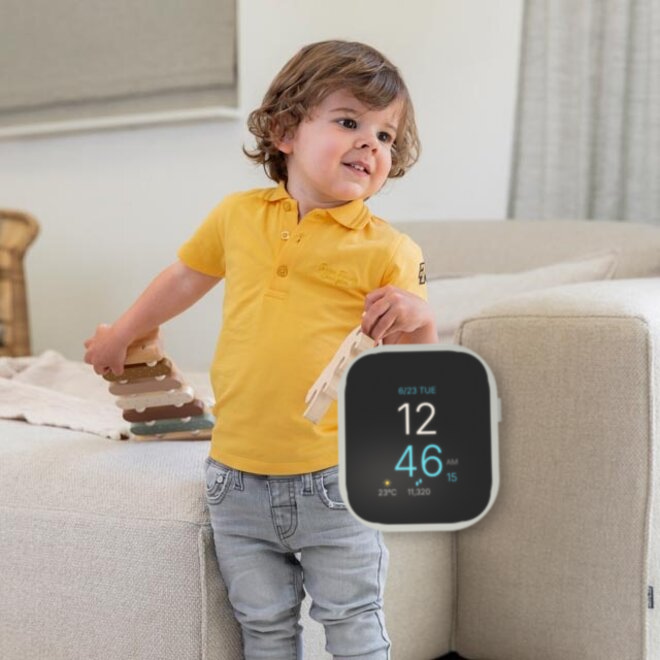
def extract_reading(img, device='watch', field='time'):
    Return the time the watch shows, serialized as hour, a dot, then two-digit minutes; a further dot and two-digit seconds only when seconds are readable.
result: 12.46.15
